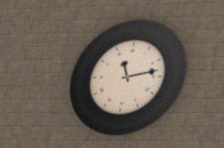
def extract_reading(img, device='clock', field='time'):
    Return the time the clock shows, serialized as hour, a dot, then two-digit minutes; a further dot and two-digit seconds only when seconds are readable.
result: 11.13
